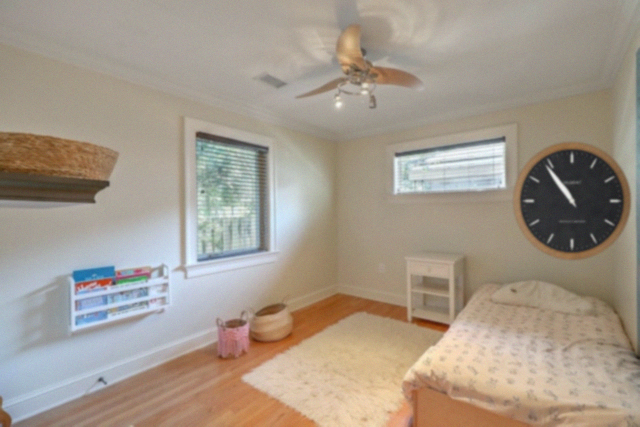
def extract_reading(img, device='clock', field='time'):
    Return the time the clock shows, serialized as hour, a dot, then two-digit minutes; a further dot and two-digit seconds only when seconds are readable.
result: 10.54
